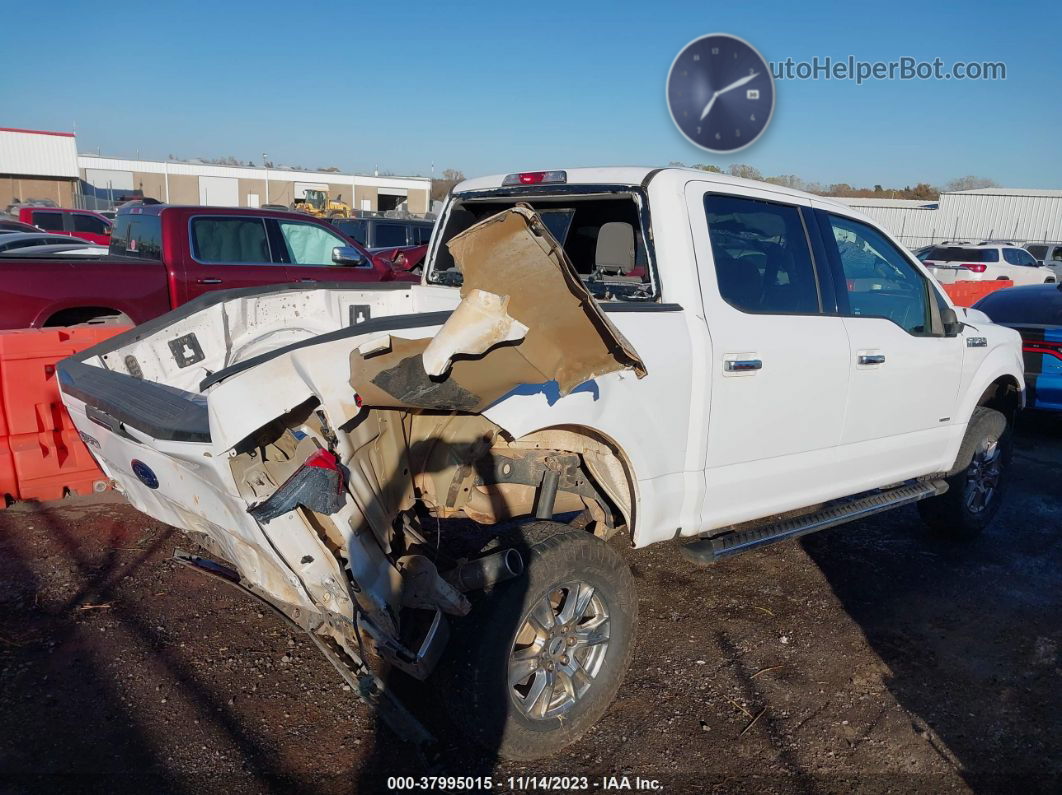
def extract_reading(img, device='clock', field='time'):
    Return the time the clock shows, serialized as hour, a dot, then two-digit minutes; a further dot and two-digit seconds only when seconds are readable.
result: 7.11
